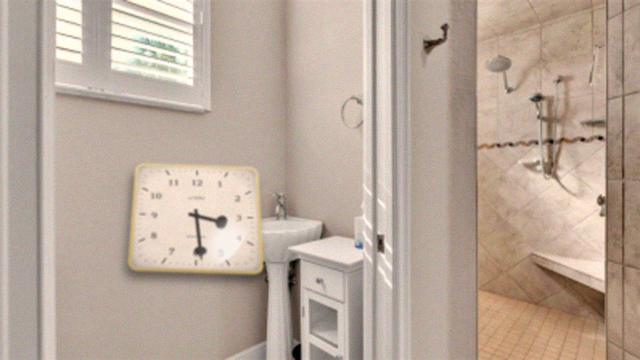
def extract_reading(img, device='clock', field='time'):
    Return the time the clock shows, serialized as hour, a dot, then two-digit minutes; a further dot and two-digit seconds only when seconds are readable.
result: 3.29
